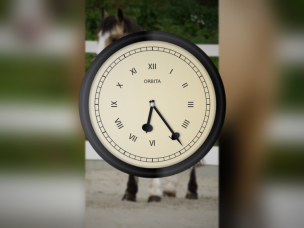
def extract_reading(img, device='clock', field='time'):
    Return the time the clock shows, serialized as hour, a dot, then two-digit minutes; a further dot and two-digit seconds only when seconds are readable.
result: 6.24
